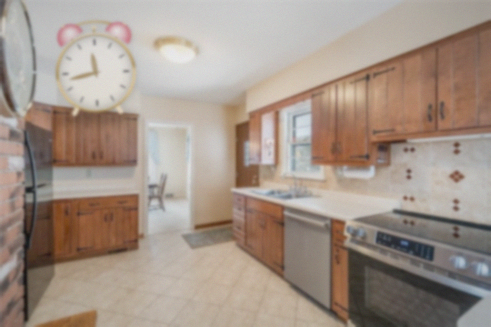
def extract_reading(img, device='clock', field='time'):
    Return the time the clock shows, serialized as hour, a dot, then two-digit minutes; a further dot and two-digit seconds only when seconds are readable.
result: 11.43
